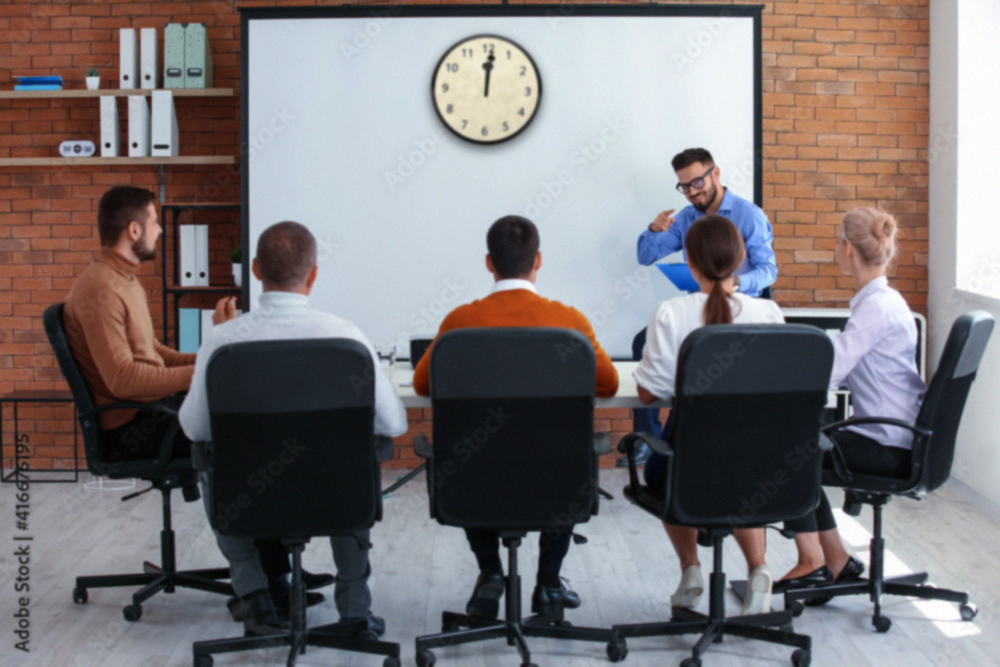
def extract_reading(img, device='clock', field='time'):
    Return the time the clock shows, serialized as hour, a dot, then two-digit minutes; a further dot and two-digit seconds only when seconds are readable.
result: 12.01
